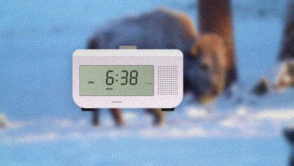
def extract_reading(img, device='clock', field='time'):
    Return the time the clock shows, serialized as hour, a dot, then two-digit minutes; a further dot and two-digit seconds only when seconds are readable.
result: 6.38
